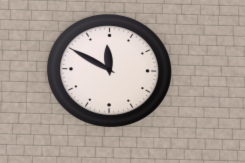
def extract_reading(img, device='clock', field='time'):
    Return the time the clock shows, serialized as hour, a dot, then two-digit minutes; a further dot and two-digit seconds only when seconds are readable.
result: 11.50
